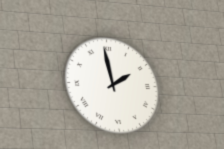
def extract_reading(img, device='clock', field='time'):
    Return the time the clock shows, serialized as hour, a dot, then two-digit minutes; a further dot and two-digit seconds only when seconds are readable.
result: 1.59
